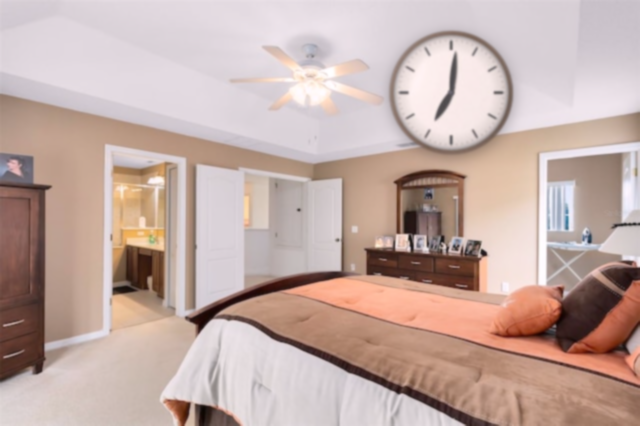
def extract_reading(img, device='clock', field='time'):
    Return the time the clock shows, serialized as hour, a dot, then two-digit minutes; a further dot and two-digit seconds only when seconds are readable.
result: 7.01
